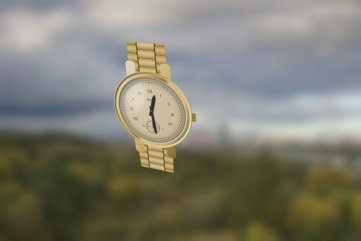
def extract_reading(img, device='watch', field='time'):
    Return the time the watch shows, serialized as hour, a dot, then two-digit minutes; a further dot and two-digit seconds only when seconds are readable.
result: 12.29
